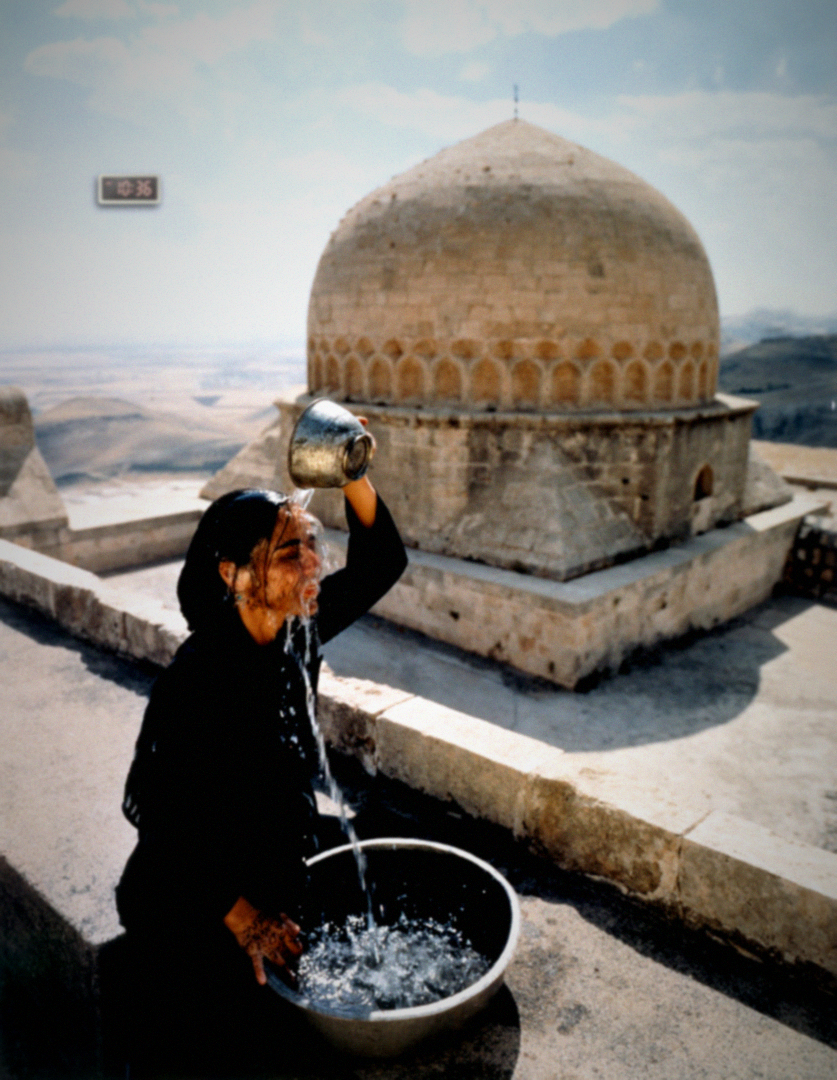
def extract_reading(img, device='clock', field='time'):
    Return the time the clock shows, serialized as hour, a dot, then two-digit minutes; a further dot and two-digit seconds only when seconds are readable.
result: 10.36
